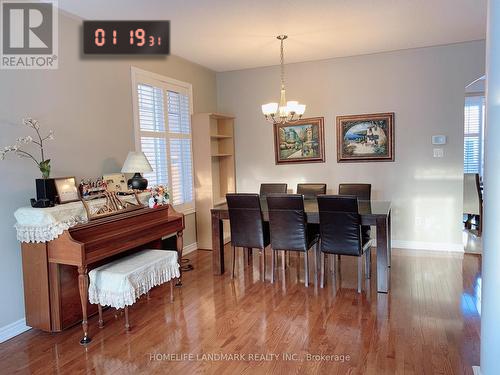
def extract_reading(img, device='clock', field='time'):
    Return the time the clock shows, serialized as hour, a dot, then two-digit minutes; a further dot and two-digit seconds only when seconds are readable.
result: 1.19.31
